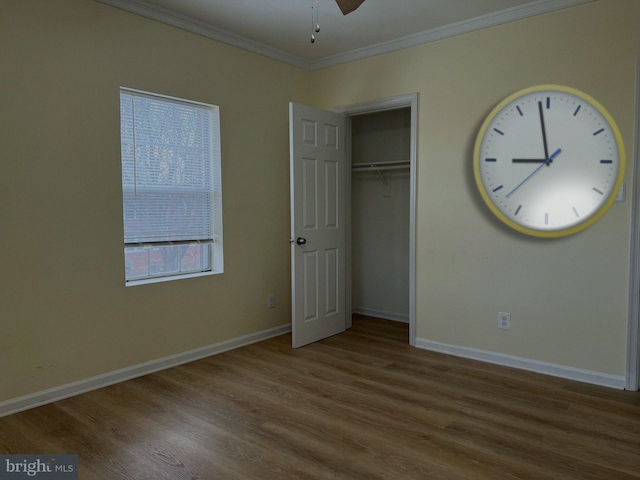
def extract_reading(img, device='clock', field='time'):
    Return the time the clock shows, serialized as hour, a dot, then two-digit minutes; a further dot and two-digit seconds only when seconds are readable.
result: 8.58.38
